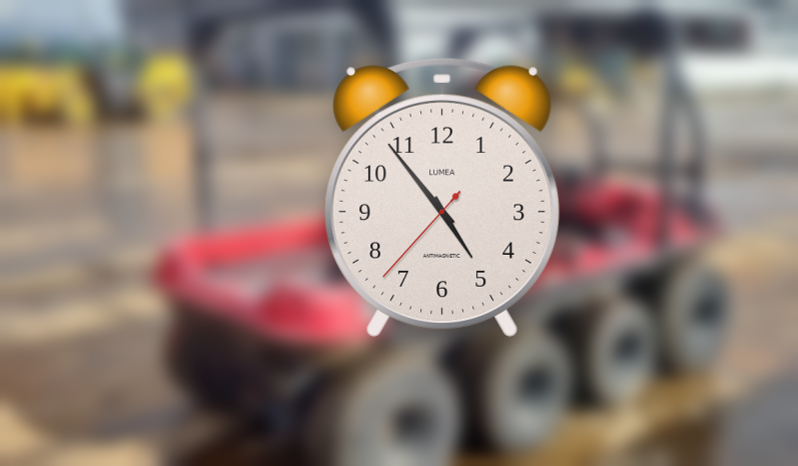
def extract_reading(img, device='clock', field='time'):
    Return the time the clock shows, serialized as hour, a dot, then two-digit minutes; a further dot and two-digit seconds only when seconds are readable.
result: 4.53.37
